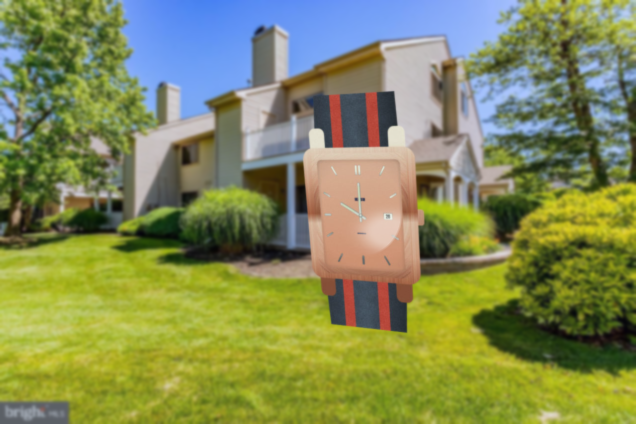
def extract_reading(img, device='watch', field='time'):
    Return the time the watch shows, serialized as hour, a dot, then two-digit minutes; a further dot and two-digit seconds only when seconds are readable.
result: 10.00
